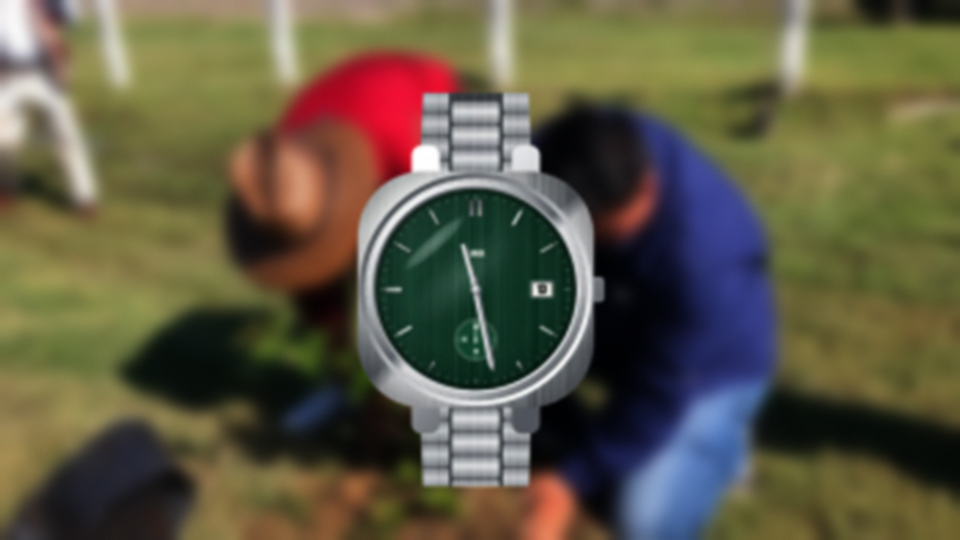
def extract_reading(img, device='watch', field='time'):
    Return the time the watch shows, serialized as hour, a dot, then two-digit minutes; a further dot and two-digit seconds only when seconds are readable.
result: 11.28
